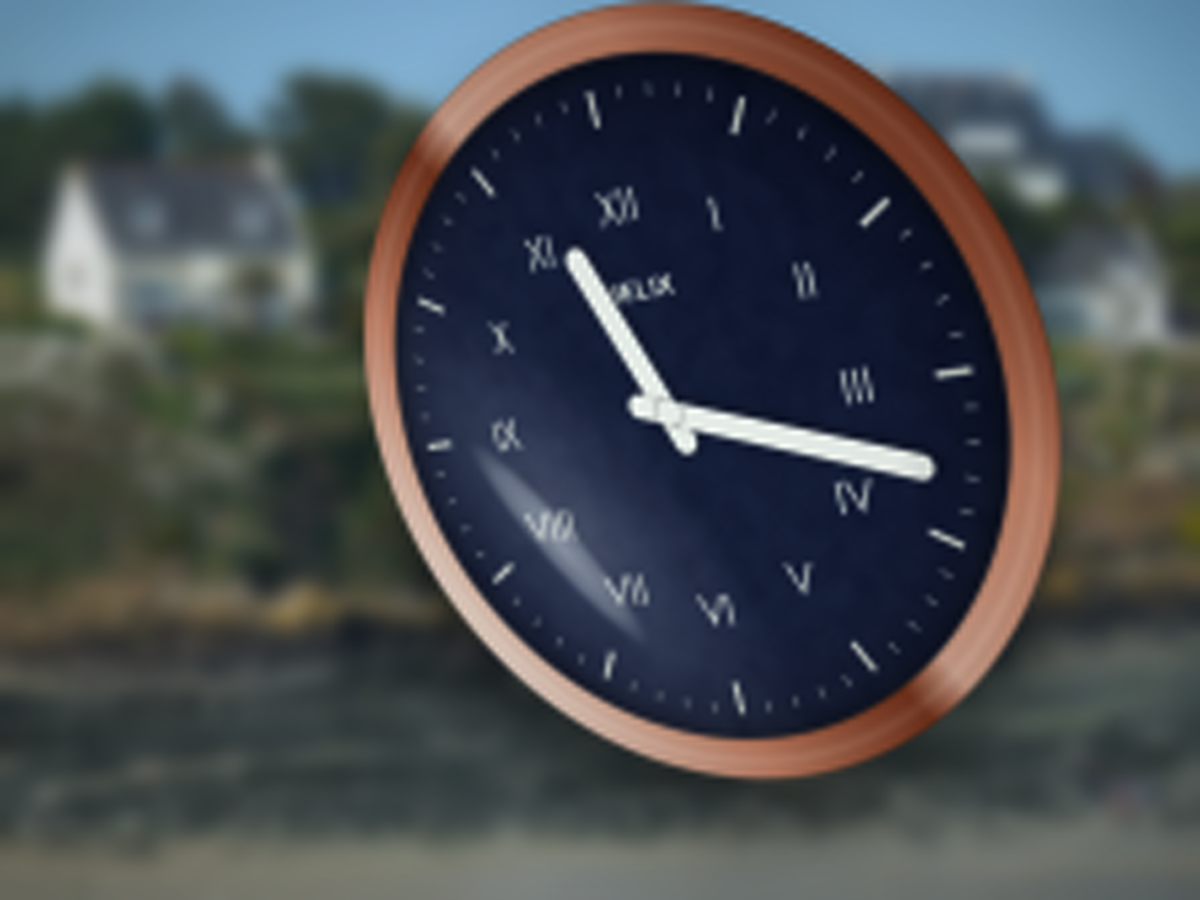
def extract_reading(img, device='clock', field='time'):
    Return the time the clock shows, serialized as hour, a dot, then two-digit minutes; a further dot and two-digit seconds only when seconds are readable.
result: 11.18
